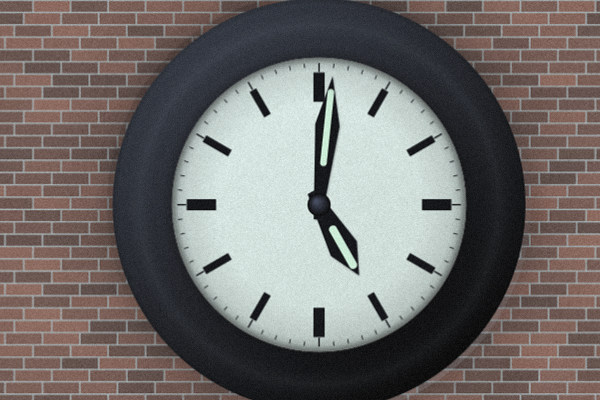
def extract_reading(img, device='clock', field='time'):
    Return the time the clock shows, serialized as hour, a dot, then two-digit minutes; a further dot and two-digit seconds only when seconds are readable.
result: 5.01
